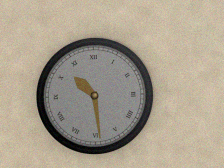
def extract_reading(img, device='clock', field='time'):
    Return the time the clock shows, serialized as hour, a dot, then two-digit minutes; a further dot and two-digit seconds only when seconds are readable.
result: 10.29
